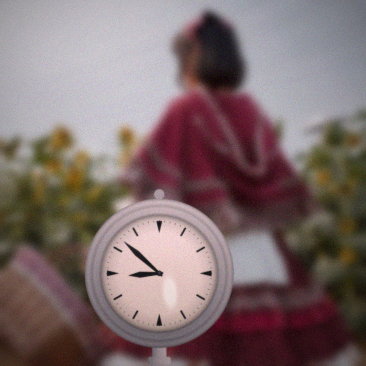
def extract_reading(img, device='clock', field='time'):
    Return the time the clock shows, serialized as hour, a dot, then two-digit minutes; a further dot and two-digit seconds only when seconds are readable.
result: 8.52
